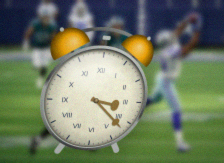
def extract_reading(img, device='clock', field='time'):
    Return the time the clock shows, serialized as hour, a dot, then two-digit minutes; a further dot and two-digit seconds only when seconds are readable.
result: 3.22
